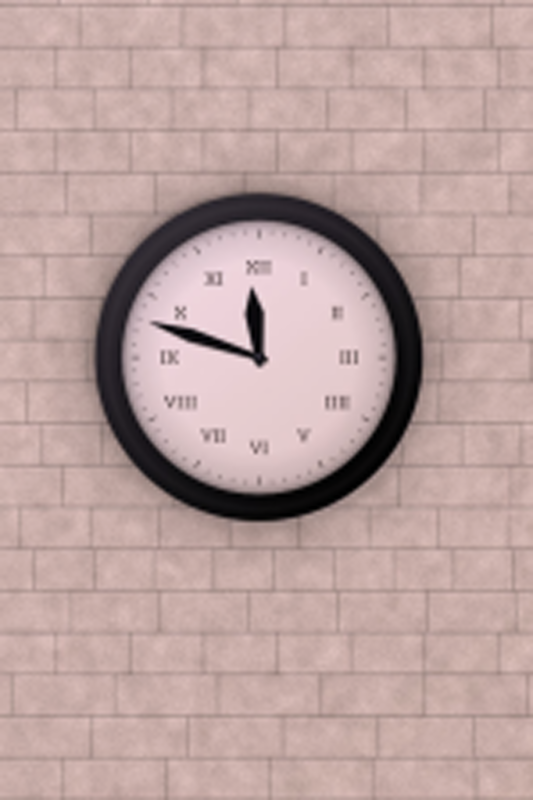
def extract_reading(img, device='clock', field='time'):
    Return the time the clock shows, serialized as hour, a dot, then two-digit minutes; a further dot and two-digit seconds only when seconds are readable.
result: 11.48
